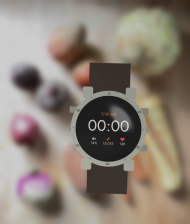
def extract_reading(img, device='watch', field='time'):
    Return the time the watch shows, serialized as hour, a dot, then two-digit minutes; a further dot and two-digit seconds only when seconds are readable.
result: 0.00
